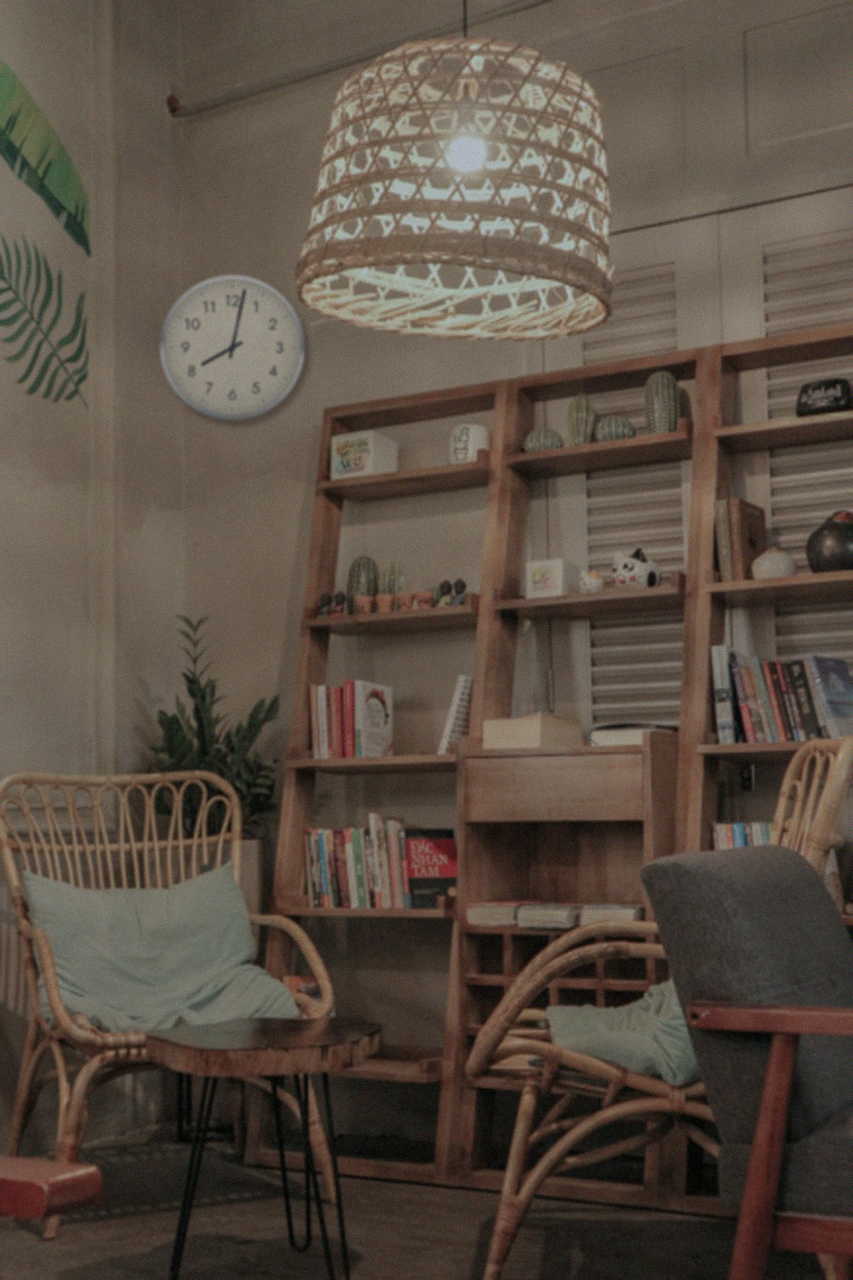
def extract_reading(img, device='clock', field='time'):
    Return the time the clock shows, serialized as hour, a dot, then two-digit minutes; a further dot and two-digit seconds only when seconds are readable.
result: 8.02
